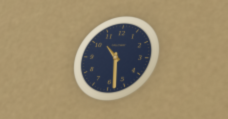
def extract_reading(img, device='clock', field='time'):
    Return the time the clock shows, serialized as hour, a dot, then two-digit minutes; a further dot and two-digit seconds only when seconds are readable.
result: 10.28
